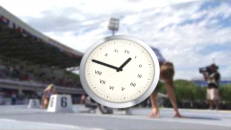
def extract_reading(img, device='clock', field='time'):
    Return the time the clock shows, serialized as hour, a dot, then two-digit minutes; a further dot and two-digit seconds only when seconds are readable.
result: 12.45
